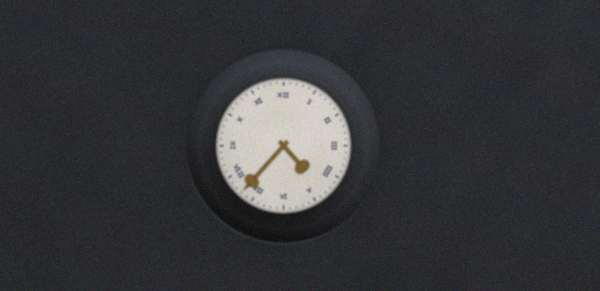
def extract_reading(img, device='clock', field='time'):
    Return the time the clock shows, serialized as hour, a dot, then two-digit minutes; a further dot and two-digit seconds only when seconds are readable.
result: 4.37
